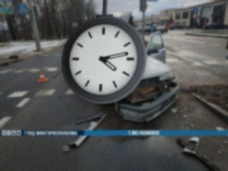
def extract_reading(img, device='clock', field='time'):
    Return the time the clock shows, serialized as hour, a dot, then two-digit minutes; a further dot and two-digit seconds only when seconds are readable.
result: 4.13
